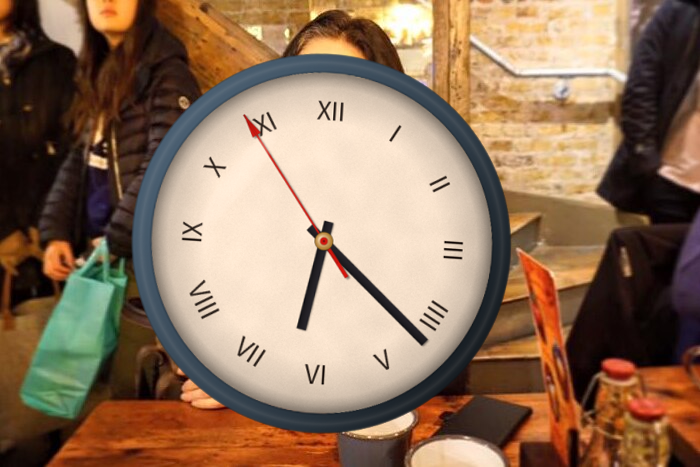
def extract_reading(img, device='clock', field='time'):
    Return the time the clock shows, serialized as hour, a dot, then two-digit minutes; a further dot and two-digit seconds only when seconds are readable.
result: 6.21.54
